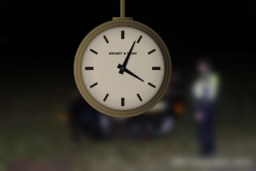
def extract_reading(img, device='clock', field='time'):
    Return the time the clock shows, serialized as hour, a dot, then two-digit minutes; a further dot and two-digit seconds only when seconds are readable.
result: 4.04
